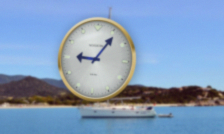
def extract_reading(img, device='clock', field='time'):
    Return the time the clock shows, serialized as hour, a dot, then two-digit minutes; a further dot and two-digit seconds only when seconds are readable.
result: 9.06
